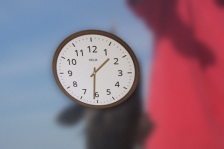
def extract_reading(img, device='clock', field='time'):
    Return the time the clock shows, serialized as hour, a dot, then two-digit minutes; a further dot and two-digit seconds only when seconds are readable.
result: 1.31
